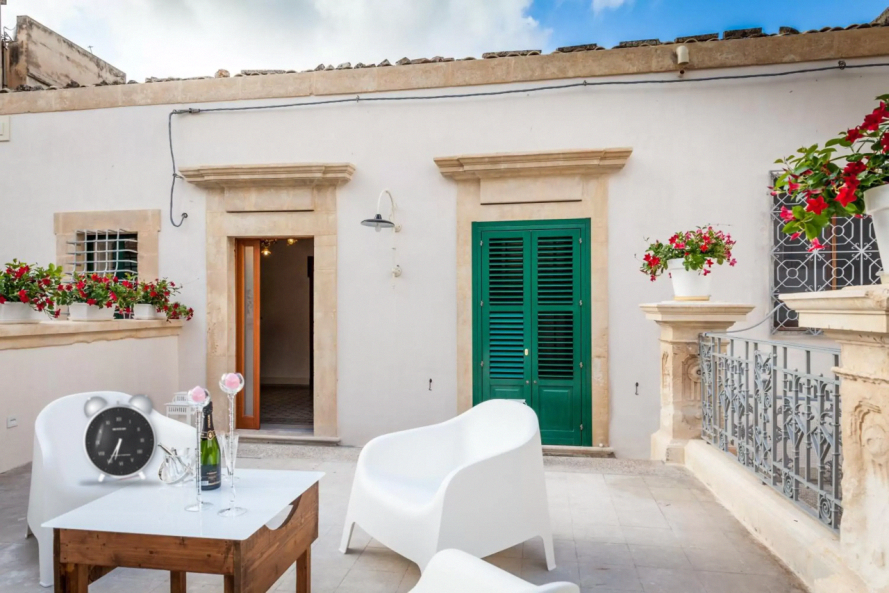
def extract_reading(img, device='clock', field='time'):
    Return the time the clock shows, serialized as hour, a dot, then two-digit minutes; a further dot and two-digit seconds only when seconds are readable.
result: 6.35
